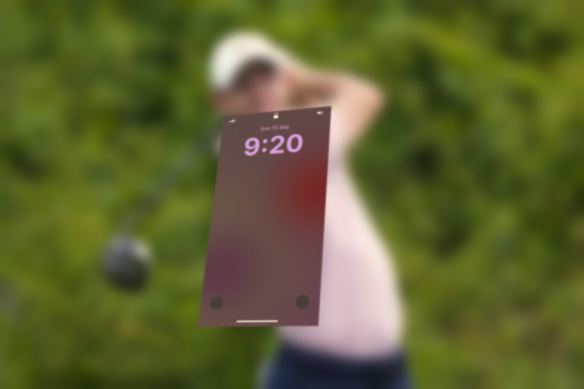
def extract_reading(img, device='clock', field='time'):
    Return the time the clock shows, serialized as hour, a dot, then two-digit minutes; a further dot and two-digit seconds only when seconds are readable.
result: 9.20
